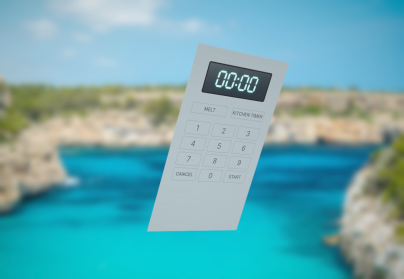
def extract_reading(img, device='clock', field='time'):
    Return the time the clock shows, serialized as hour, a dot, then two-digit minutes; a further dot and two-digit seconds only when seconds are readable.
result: 0.00
